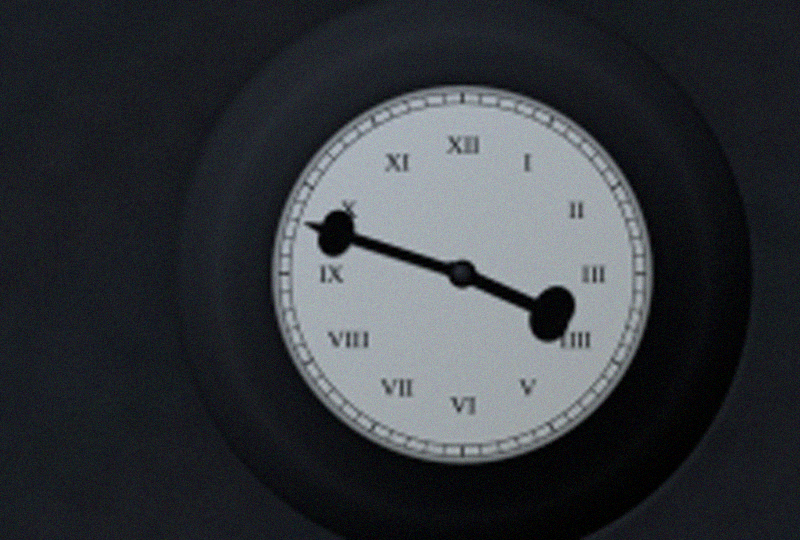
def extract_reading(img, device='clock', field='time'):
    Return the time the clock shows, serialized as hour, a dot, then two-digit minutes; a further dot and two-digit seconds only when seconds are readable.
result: 3.48
